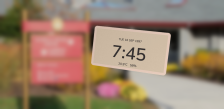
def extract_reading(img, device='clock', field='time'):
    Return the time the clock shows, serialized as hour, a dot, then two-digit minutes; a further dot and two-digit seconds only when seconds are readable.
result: 7.45
